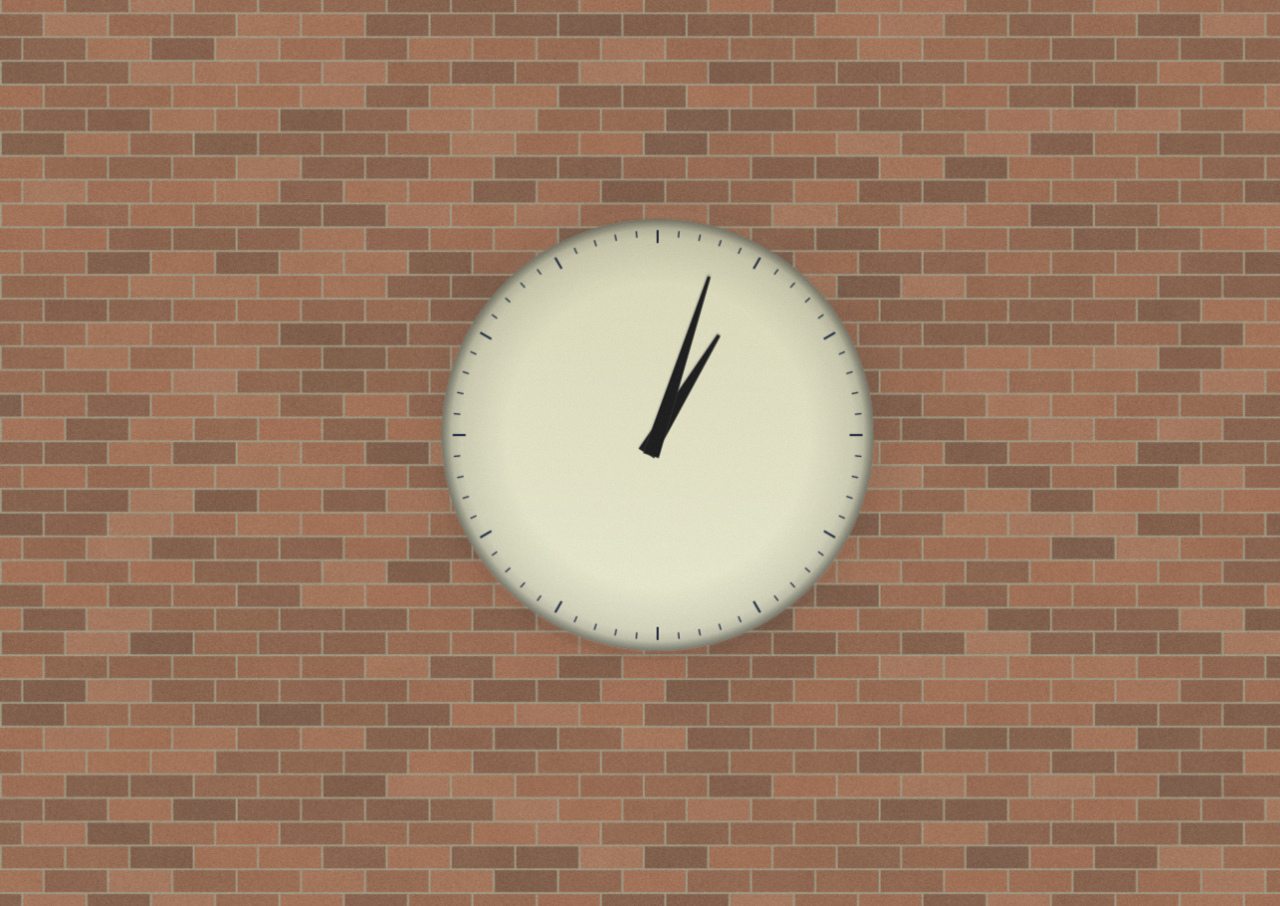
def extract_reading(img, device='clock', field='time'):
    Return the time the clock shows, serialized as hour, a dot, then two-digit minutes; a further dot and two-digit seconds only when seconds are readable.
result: 1.03
